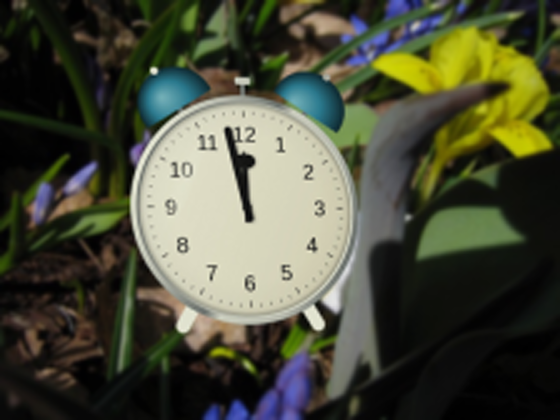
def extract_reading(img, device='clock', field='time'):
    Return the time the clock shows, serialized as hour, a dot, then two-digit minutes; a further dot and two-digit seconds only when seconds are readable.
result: 11.58
